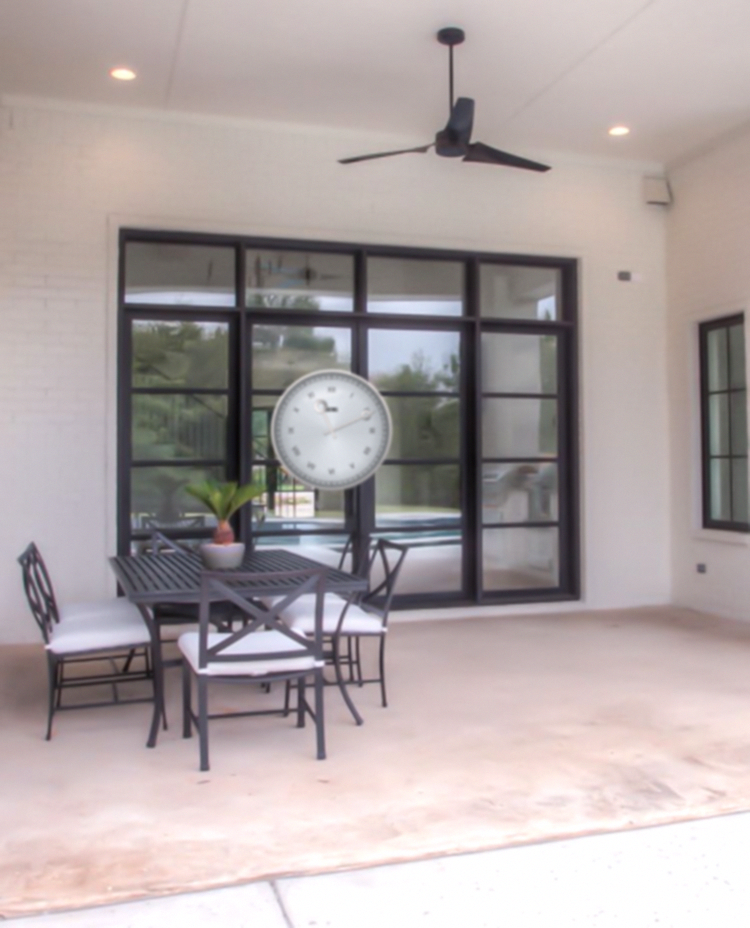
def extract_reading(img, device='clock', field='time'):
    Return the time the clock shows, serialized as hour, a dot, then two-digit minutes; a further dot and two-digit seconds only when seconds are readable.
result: 11.11
